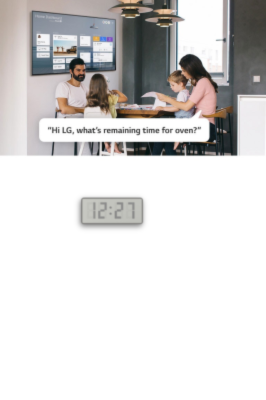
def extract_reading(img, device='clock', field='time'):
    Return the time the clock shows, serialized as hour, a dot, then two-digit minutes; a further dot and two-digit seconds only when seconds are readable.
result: 12.27
